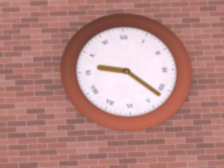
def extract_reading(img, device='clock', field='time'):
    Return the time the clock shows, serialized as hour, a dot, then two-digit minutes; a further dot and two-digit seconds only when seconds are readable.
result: 9.22
